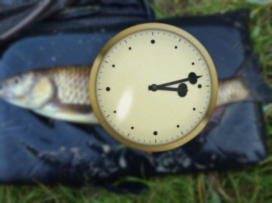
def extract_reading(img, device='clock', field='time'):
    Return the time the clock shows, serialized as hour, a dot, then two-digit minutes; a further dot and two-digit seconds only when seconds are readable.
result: 3.13
